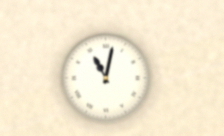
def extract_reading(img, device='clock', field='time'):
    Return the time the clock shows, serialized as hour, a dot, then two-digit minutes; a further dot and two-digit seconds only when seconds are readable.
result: 11.02
